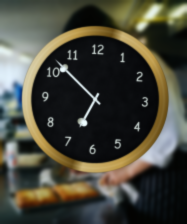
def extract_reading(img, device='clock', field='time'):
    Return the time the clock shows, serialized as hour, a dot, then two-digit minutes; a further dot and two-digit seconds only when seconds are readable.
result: 6.52
